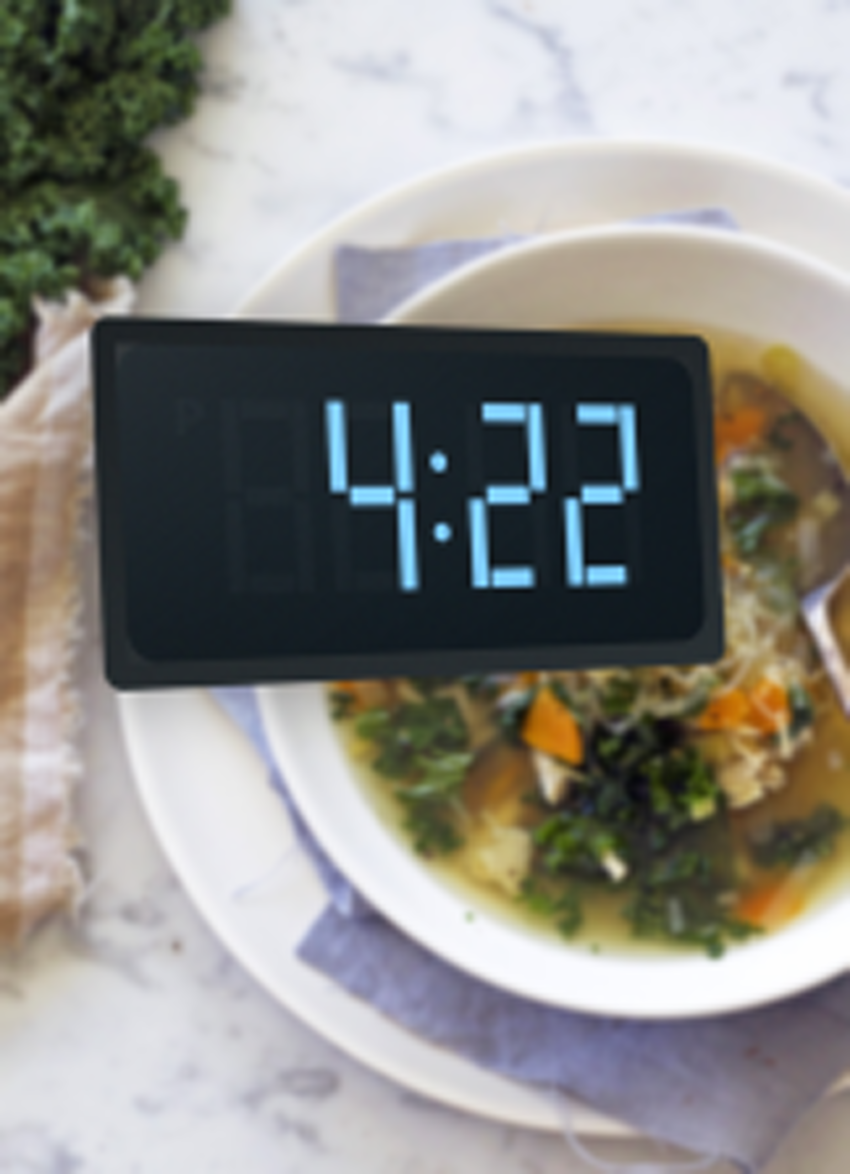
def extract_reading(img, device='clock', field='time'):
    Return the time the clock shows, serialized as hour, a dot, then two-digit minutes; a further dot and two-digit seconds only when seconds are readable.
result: 4.22
